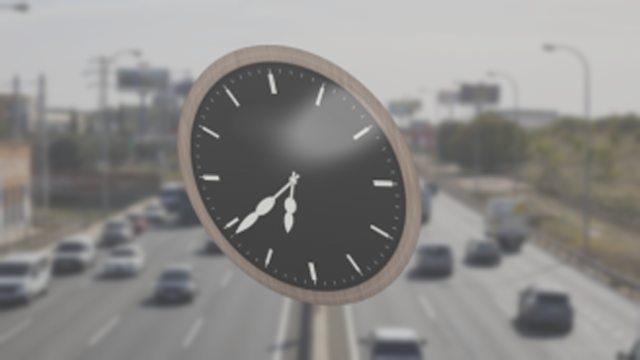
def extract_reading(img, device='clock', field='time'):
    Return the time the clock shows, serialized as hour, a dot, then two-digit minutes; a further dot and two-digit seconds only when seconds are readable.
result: 6.39
